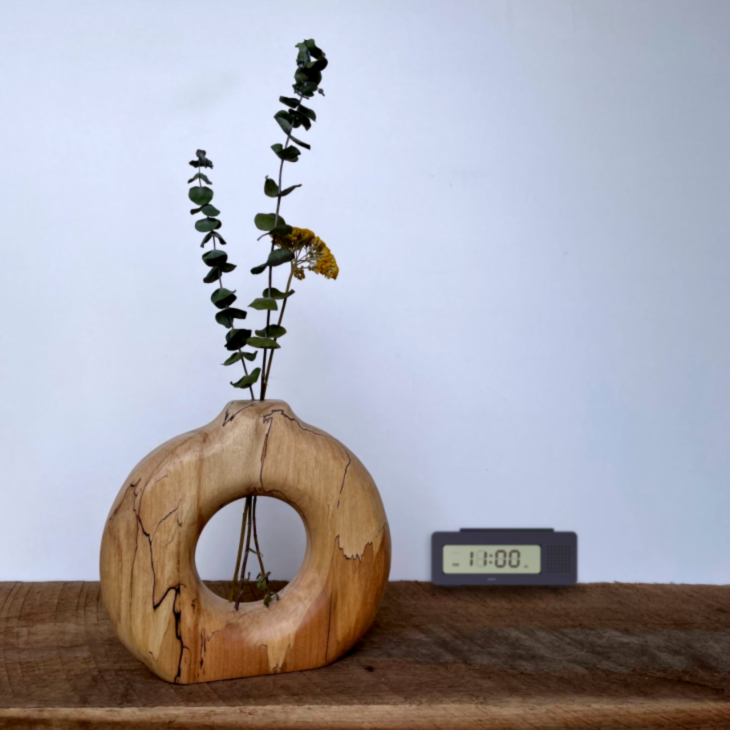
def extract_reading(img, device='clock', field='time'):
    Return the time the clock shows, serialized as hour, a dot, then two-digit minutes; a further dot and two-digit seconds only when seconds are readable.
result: 11.00
